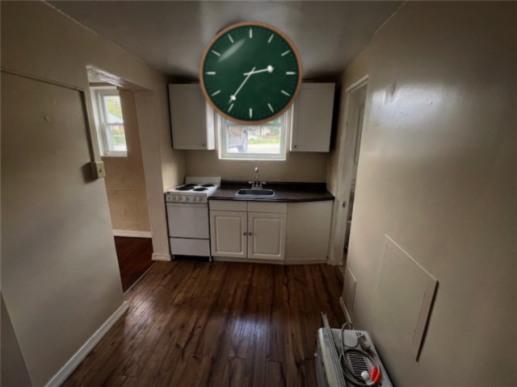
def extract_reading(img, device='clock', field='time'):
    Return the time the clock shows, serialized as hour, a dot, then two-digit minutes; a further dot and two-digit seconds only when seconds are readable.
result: 2.36
